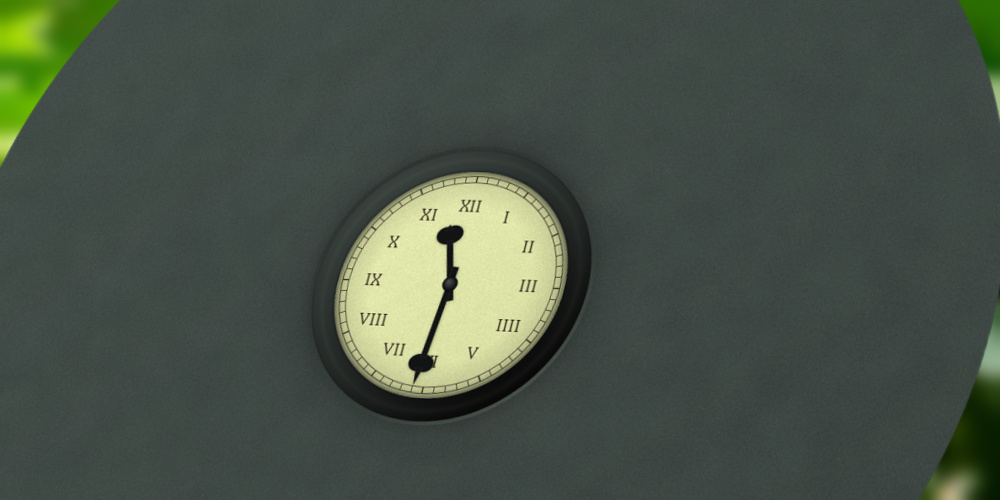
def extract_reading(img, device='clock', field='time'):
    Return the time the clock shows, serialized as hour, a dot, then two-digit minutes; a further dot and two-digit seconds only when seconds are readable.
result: 11.31
